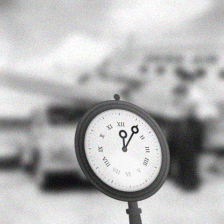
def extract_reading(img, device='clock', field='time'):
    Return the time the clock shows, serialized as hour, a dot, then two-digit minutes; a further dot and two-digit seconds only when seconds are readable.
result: 12.06
